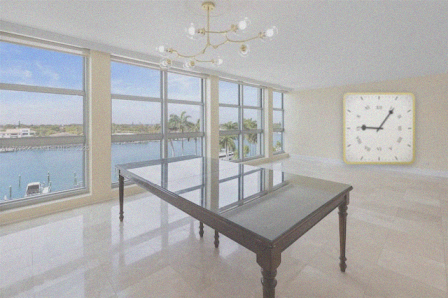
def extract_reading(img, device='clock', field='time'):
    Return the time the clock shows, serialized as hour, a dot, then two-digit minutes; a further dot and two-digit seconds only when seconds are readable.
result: 9.06
